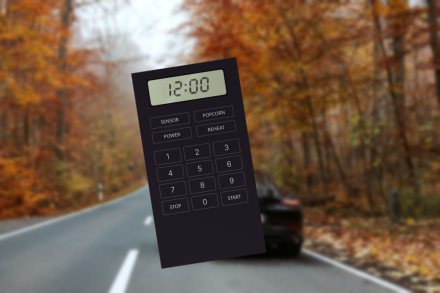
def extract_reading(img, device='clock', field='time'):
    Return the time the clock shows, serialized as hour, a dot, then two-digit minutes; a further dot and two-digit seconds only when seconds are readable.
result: 12.00
